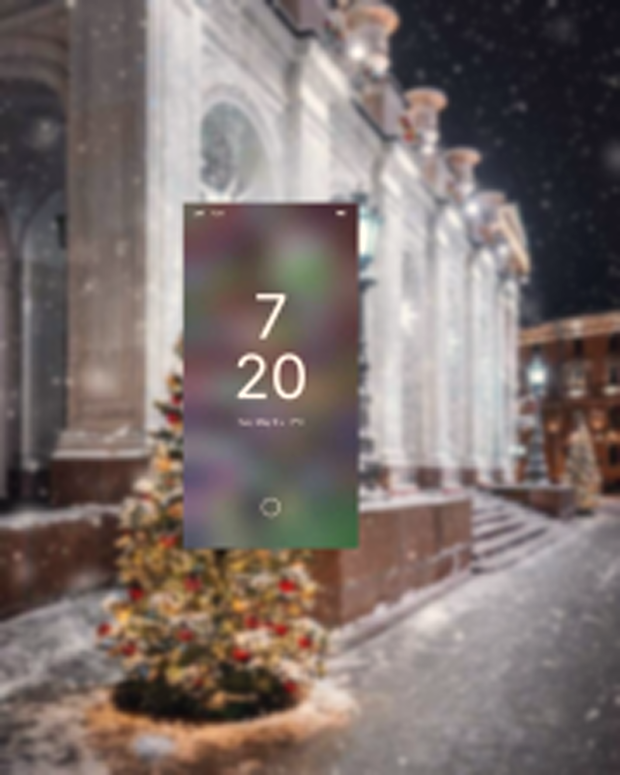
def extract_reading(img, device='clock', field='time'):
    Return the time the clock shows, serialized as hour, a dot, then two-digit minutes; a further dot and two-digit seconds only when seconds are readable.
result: 7.20
